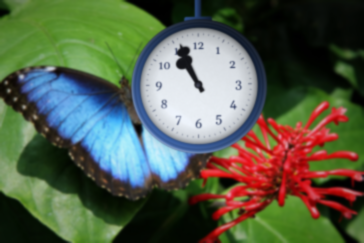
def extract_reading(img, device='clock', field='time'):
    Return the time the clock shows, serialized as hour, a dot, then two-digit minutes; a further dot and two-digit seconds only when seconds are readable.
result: 10.56
